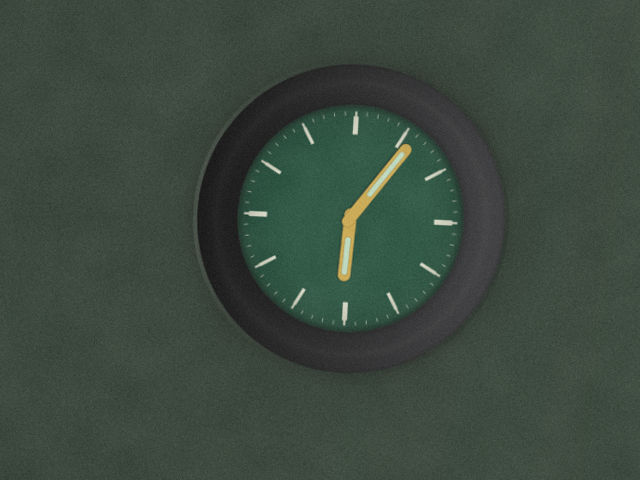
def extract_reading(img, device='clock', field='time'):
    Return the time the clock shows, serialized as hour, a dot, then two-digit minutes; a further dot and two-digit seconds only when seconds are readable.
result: 6.06
